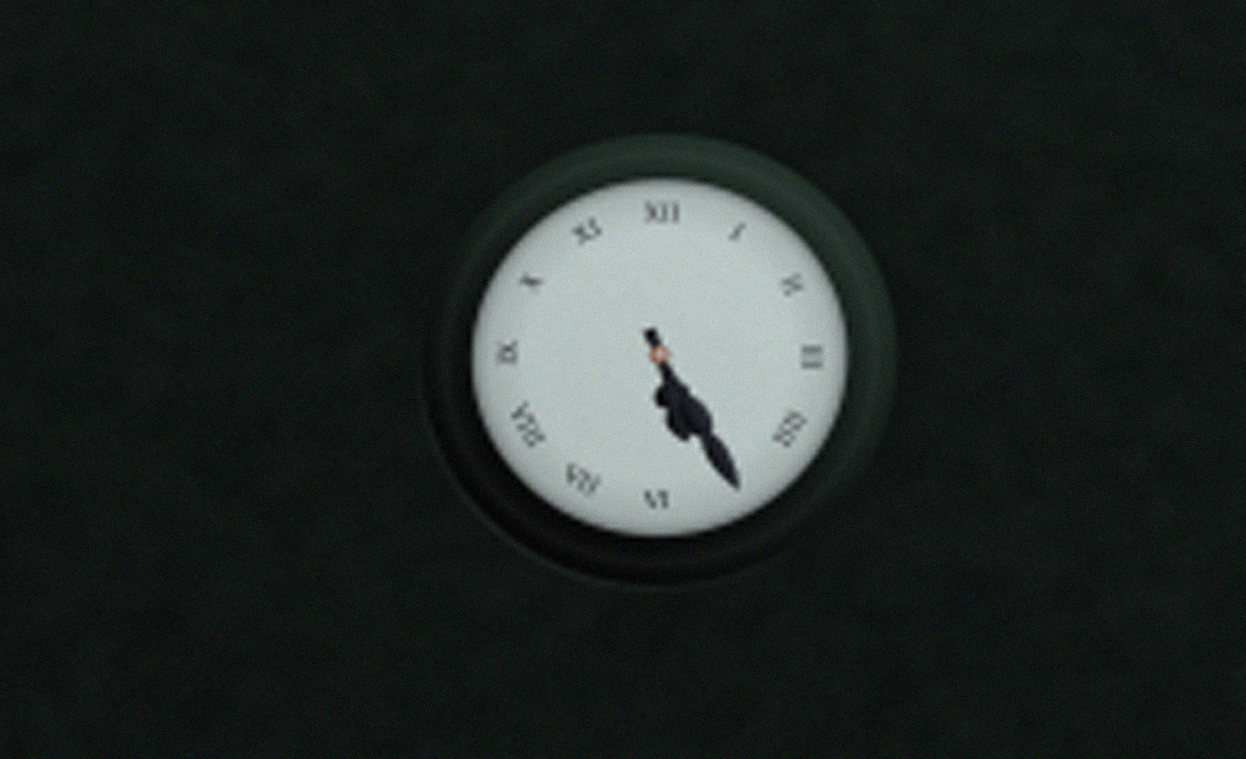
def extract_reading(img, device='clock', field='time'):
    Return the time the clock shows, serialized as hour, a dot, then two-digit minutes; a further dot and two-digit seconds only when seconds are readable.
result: 5.25
